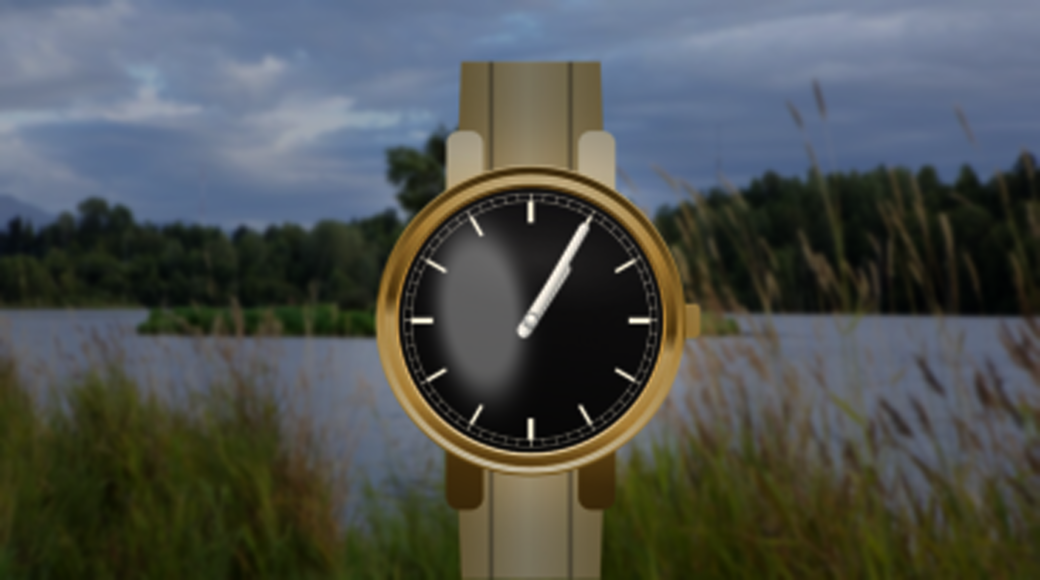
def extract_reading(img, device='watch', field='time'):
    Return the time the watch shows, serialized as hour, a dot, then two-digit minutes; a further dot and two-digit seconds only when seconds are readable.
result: 1.05
